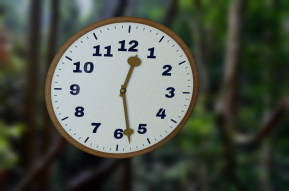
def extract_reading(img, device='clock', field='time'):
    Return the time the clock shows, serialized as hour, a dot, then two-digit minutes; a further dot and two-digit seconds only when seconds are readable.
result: 12.28
